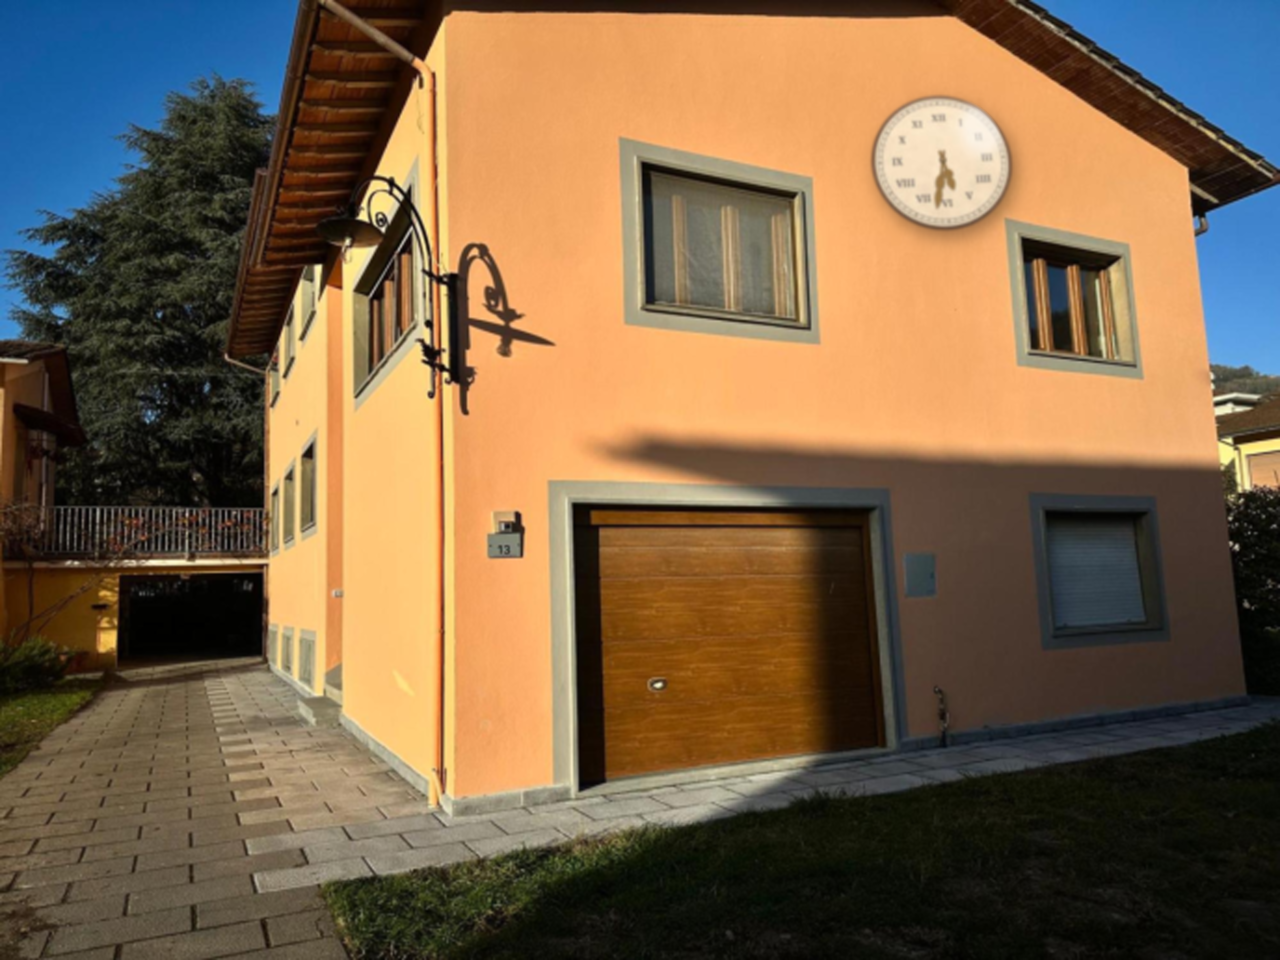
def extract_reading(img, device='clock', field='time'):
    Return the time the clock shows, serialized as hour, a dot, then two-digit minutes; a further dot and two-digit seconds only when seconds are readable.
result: 5.32
